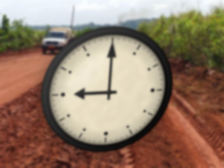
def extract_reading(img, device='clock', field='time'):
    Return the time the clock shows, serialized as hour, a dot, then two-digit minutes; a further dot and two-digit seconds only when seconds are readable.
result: 9.00
